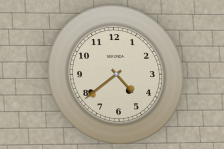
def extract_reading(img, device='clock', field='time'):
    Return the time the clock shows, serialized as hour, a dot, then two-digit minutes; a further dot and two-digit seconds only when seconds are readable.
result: 4.39
